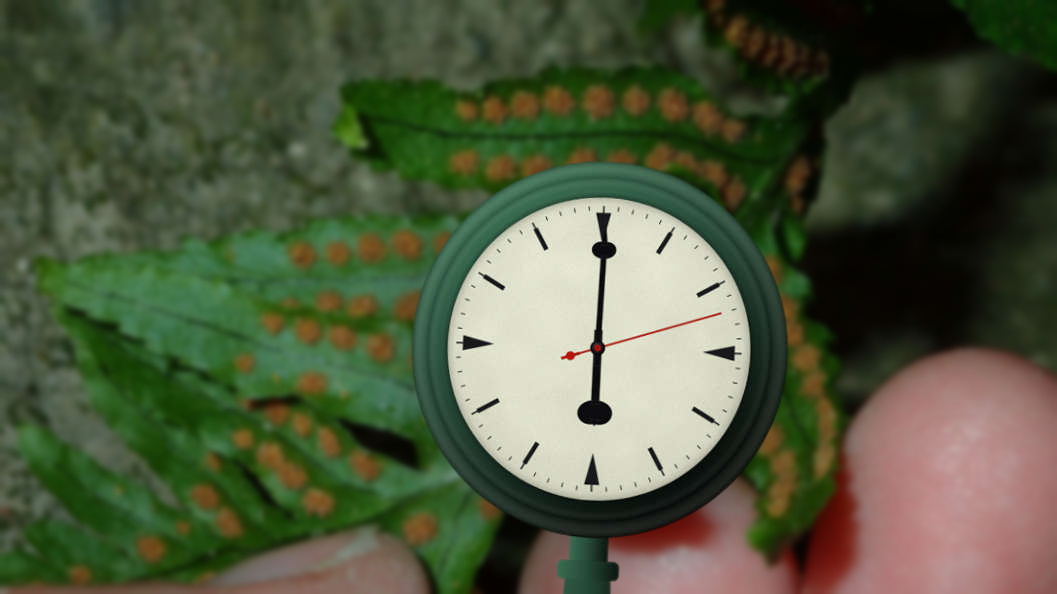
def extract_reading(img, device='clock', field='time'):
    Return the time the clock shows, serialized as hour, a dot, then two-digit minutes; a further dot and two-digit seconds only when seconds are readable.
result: 6.00.12
